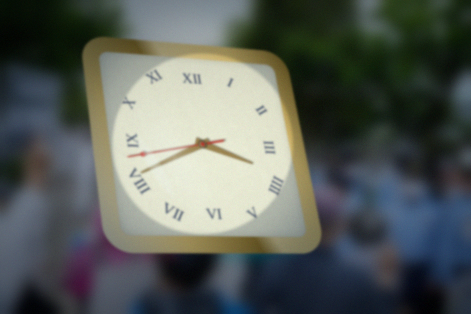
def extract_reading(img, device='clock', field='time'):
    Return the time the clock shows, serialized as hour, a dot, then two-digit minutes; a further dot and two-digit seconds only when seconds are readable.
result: 3.40.43
